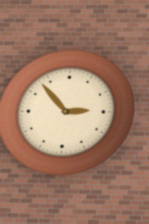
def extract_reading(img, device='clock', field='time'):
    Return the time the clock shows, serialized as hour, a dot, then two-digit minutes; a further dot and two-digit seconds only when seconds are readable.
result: 2.53
